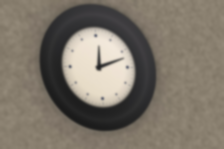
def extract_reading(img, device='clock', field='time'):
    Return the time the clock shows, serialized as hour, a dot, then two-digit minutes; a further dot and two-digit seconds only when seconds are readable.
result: 12.12
